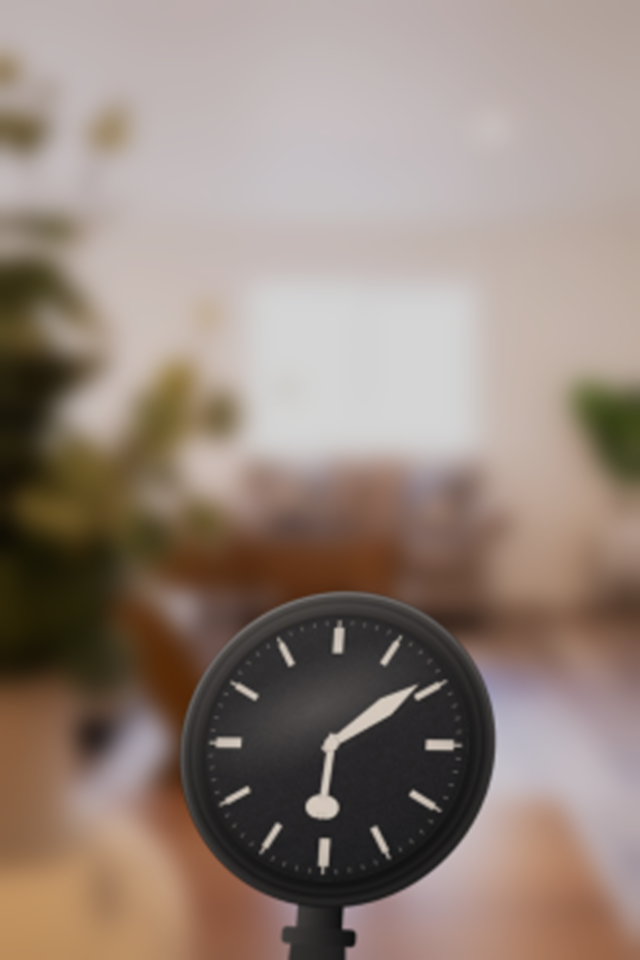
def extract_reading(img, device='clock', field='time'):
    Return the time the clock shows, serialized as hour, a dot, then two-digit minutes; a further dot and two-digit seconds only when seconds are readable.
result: 6.09
